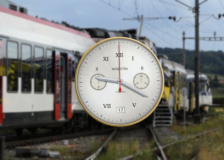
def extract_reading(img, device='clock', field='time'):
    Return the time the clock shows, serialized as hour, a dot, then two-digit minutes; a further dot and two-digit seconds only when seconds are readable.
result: 9.20
